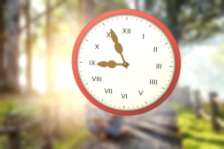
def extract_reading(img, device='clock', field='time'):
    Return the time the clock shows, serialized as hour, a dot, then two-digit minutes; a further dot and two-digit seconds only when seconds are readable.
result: 8.56
